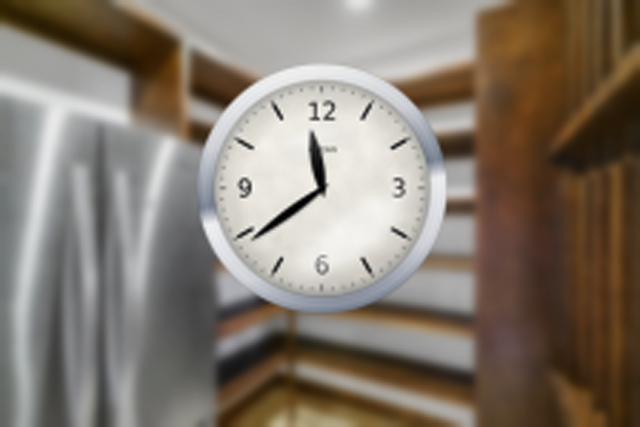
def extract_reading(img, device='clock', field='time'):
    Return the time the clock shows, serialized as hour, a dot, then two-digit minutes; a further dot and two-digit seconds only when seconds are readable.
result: 11.39
